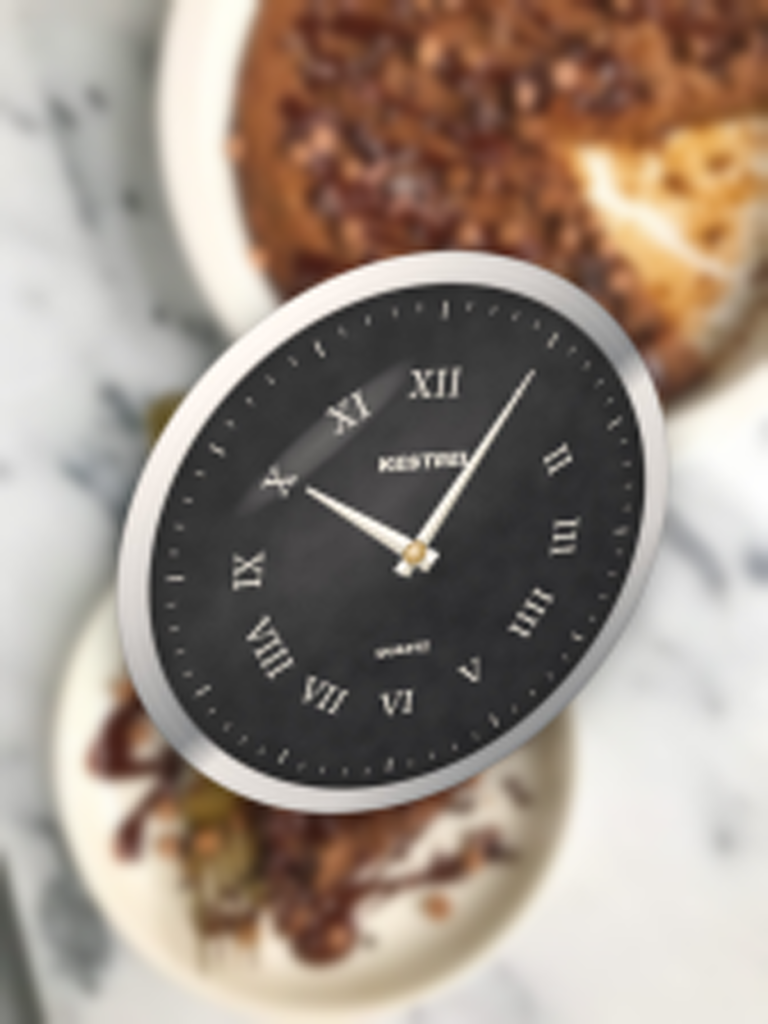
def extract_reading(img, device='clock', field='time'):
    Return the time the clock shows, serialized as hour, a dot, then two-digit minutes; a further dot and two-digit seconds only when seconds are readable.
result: 10.05
